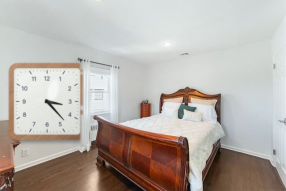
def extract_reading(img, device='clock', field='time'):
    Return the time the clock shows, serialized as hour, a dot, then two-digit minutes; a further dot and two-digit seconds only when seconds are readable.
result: 3.23
